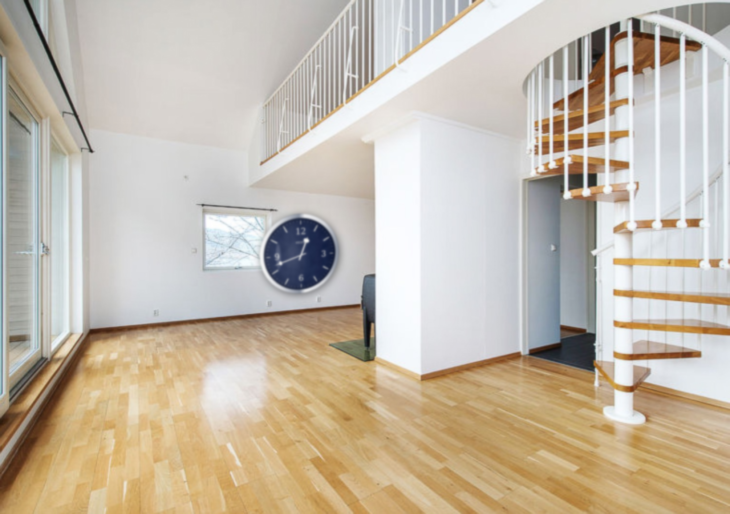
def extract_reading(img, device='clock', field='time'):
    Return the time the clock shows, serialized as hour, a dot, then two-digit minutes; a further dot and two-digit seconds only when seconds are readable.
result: 12.42
